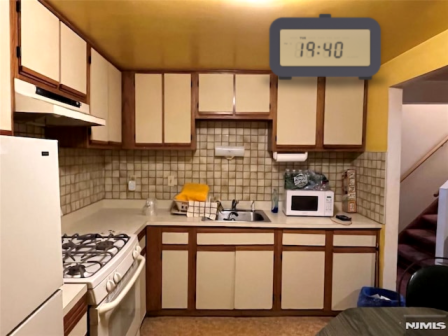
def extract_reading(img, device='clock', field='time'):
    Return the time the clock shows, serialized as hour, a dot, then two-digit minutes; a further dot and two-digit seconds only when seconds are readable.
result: 19.40
